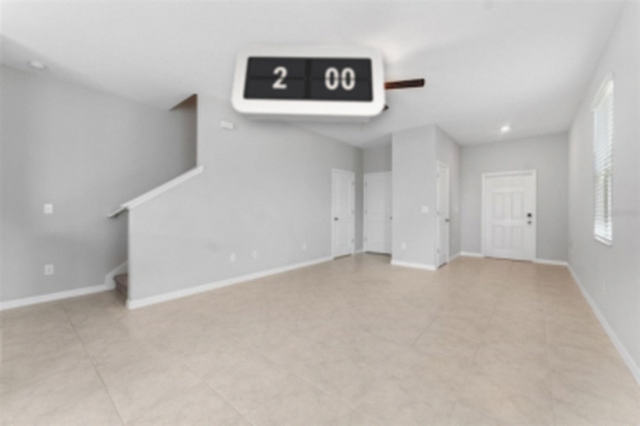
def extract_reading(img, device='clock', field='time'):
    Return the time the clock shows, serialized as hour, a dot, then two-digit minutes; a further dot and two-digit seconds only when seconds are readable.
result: 2.00
